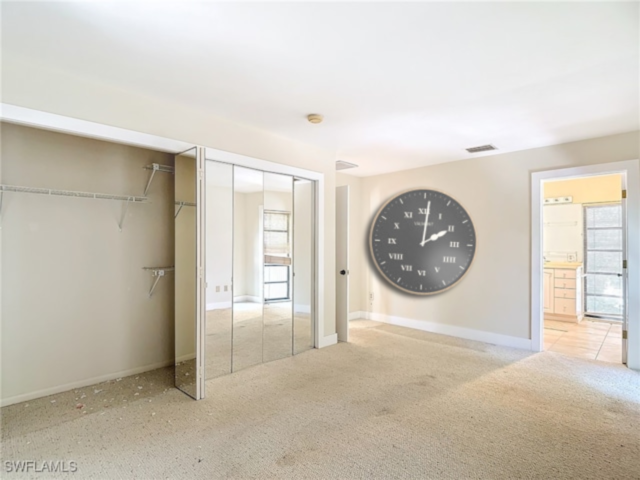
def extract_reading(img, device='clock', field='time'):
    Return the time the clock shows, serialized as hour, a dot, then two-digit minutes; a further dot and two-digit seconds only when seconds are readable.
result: 2.01
